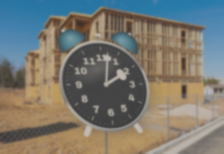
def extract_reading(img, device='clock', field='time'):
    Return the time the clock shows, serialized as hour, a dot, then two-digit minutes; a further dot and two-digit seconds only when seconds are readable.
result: 2.02
